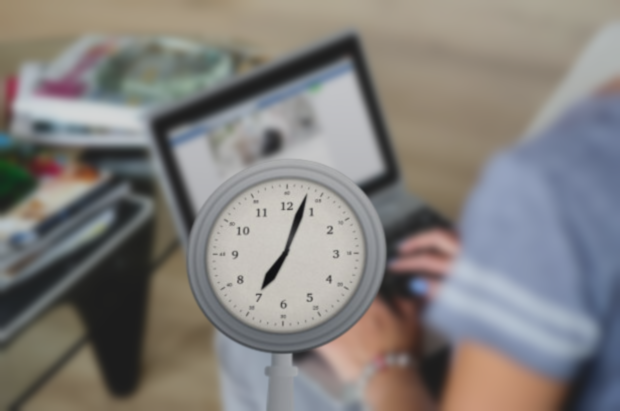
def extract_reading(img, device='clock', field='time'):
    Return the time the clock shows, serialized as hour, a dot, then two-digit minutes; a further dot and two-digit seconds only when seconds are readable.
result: 7.03
